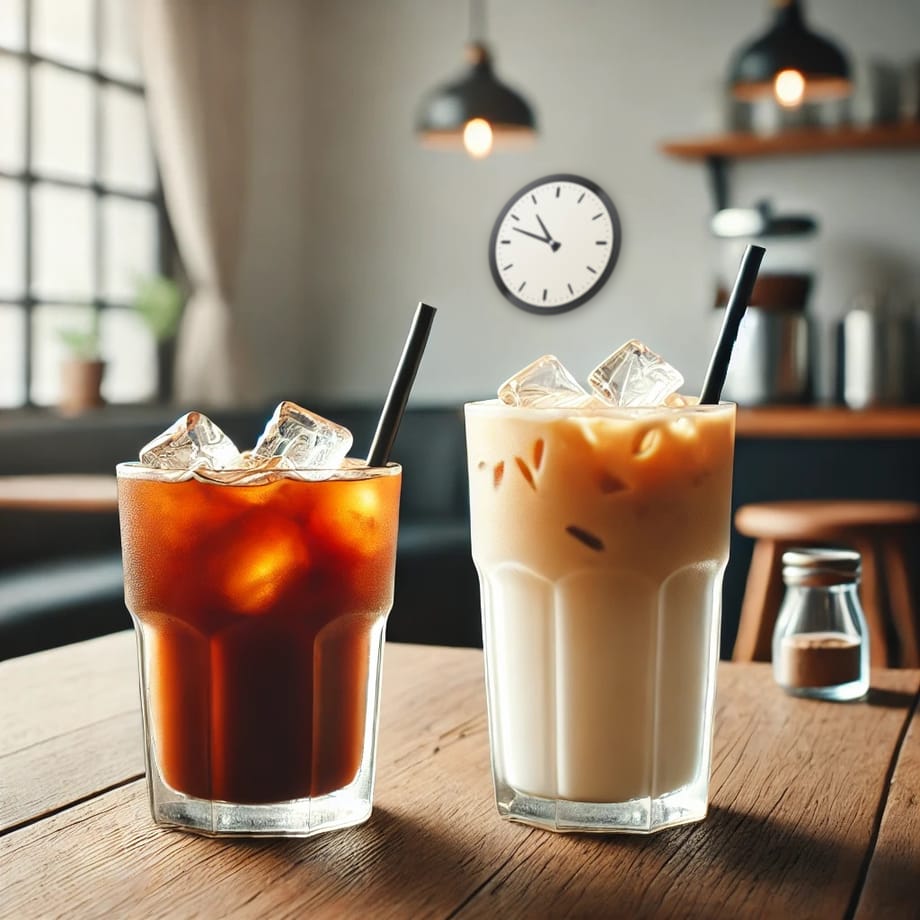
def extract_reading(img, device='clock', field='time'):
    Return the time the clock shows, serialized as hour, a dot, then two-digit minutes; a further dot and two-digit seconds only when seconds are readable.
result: 10.48
